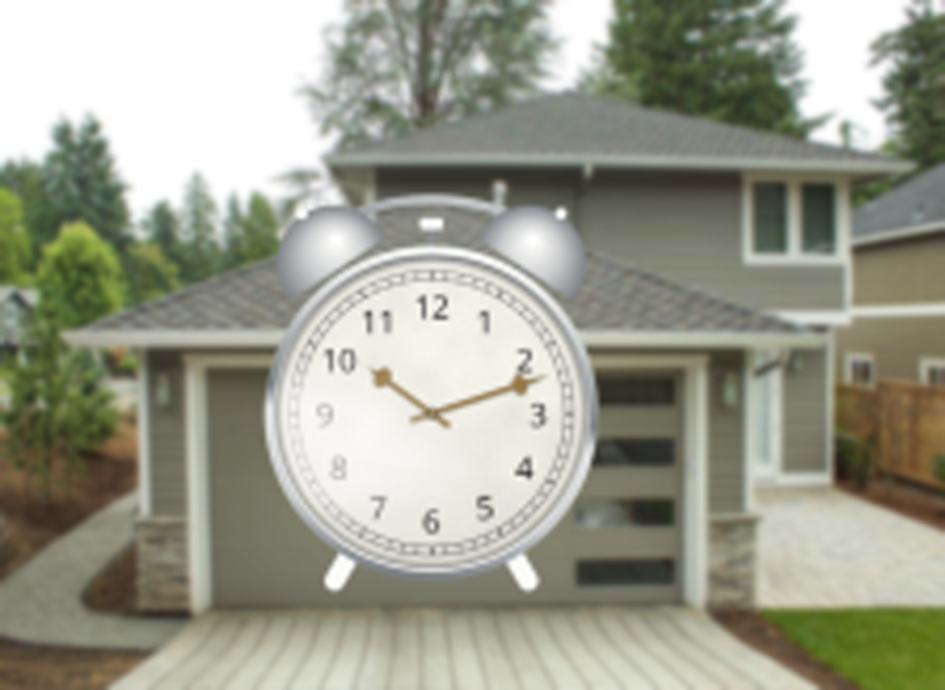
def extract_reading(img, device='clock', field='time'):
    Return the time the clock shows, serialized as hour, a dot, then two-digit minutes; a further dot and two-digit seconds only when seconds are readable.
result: 10.12
